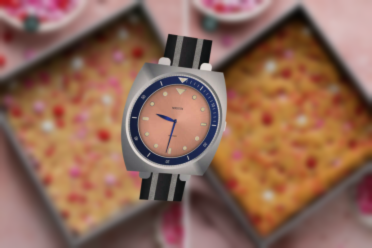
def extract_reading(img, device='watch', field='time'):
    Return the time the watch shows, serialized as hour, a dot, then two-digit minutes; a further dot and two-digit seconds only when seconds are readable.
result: 9.31
